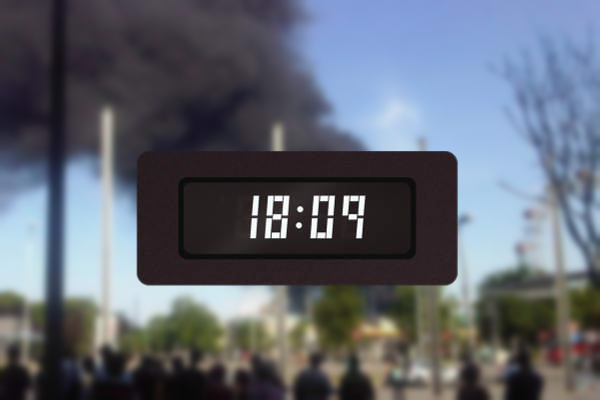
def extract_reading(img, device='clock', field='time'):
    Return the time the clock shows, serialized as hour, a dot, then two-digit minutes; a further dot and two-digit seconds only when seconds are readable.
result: 18.09
